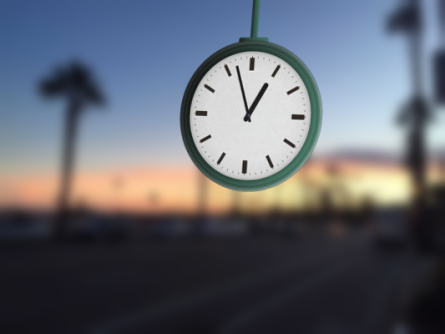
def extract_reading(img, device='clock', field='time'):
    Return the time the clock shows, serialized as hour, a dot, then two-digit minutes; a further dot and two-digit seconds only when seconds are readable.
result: 12.57
